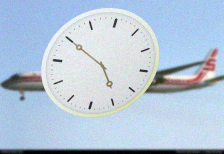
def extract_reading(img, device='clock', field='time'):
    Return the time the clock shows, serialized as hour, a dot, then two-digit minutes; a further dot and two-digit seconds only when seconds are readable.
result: 4.50
